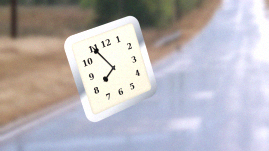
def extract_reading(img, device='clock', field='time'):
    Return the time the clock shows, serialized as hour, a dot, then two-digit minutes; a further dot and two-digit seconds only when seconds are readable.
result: 7.55
